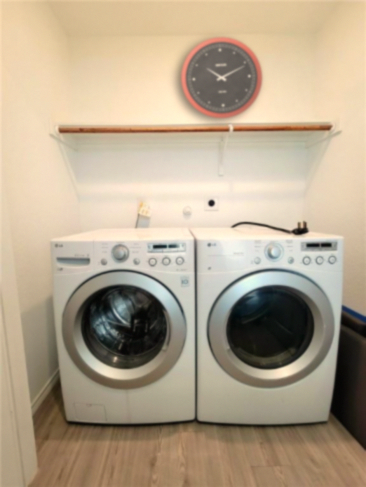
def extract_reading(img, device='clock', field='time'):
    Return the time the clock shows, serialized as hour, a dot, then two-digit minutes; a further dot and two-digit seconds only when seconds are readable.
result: 10.11
